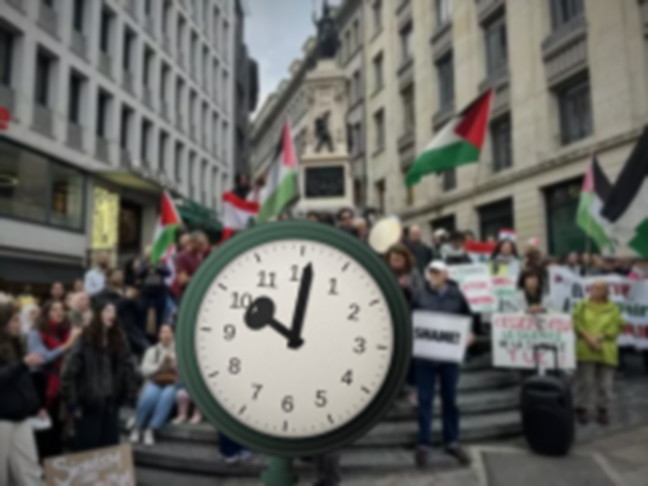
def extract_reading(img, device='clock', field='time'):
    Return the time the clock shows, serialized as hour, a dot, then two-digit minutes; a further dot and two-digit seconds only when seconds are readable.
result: 10.01
